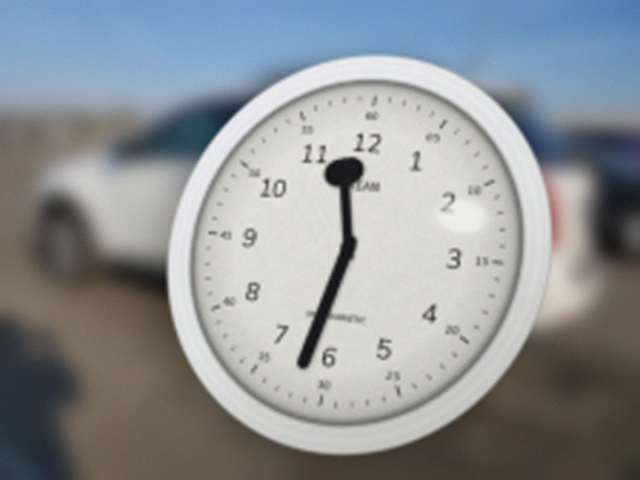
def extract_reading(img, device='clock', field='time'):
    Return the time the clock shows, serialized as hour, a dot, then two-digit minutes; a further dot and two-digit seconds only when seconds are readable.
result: 11.32
